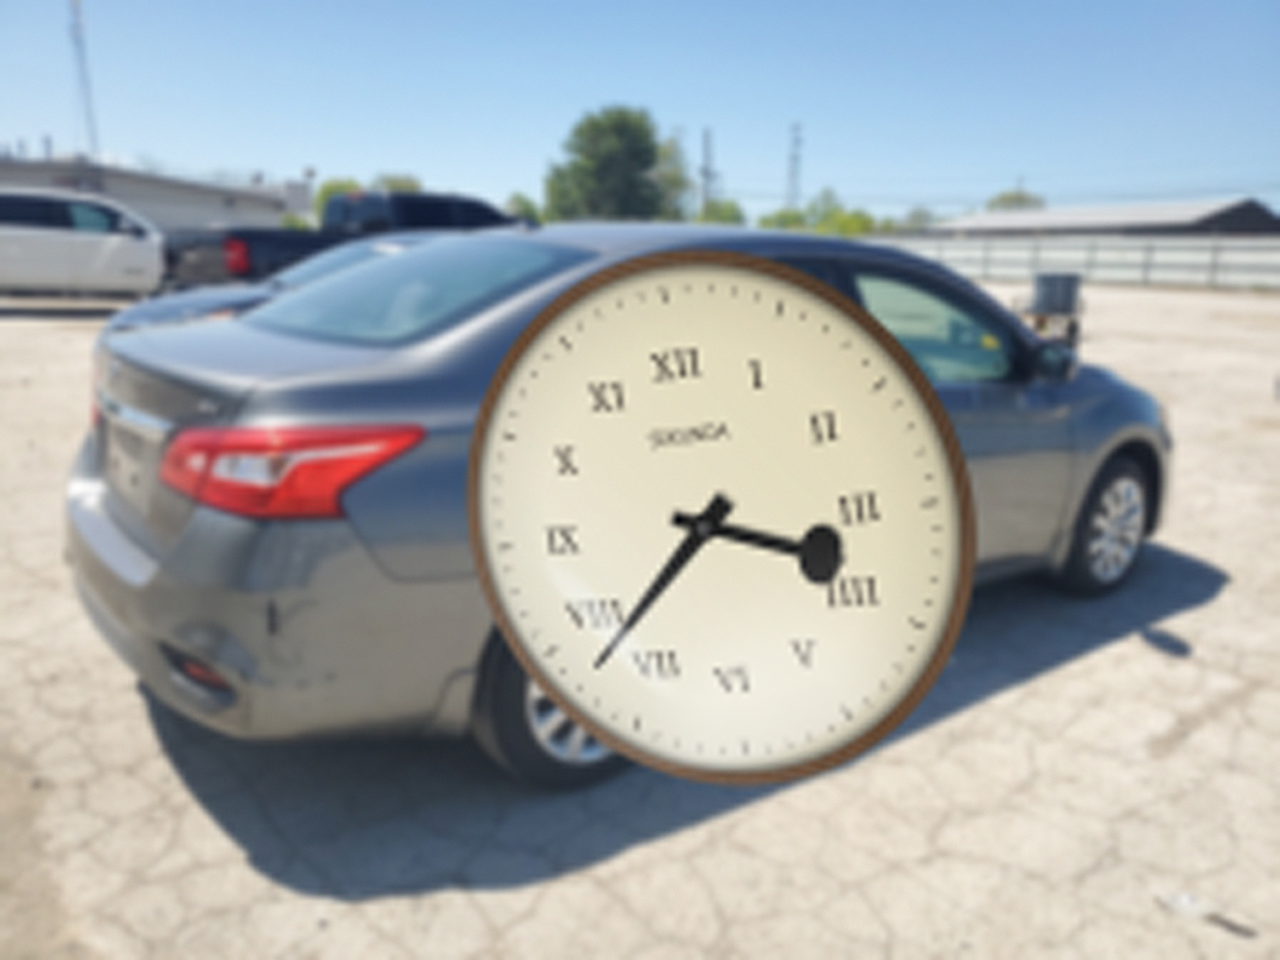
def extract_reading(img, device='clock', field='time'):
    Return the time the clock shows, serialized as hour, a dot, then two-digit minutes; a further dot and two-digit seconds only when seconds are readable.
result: 3.38
